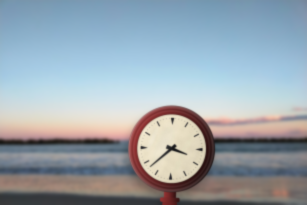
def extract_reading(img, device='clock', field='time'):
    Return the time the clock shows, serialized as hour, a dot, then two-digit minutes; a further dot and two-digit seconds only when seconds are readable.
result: 3.38
